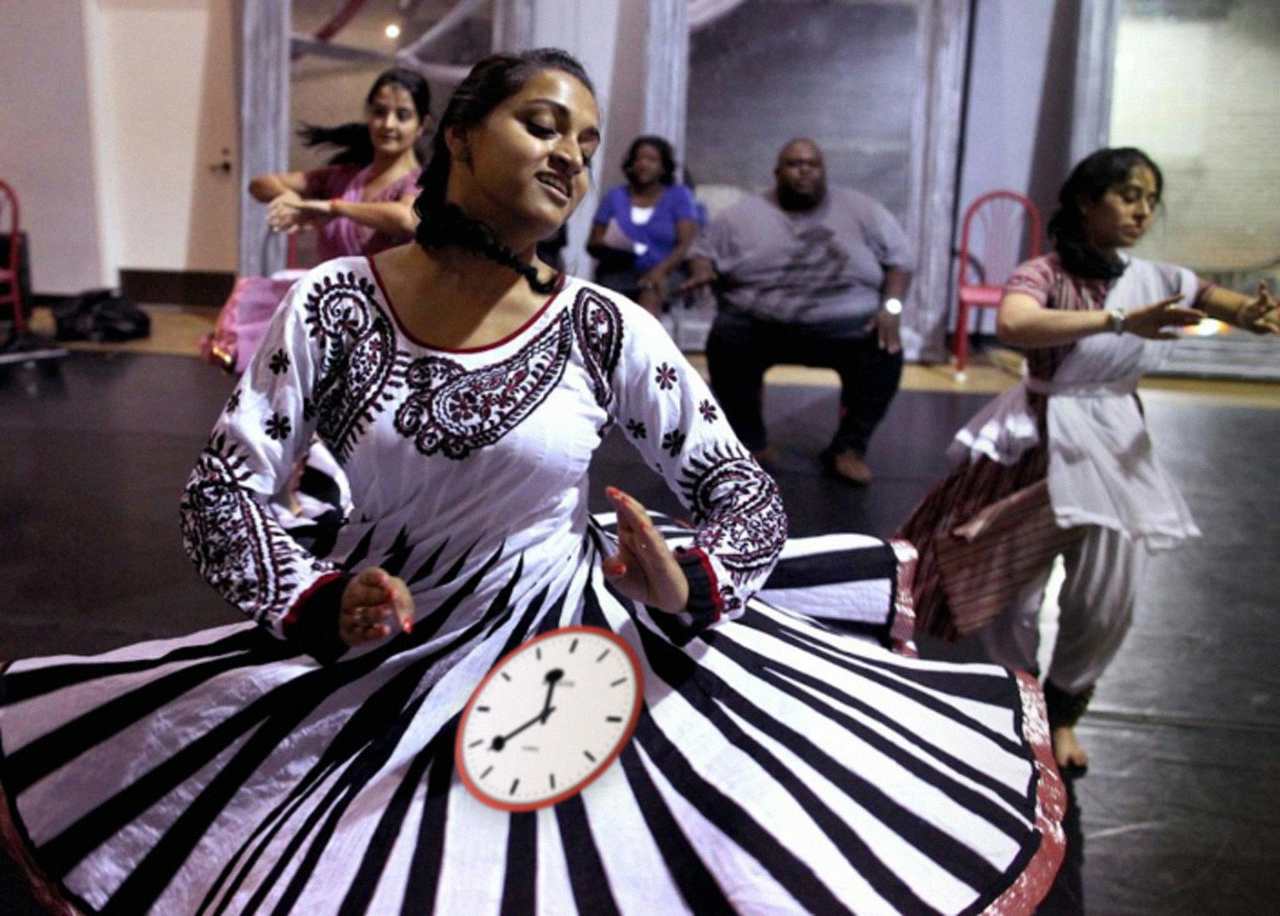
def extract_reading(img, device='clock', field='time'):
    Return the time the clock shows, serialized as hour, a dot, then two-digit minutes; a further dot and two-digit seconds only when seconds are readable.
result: 11.38
